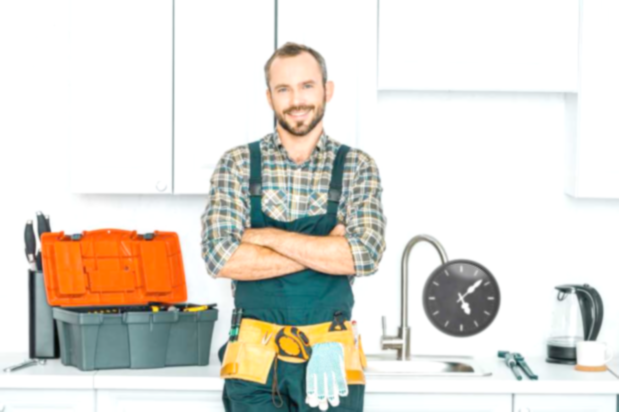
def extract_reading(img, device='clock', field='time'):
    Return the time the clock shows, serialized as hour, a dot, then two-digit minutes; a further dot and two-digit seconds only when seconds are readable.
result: 5.08
